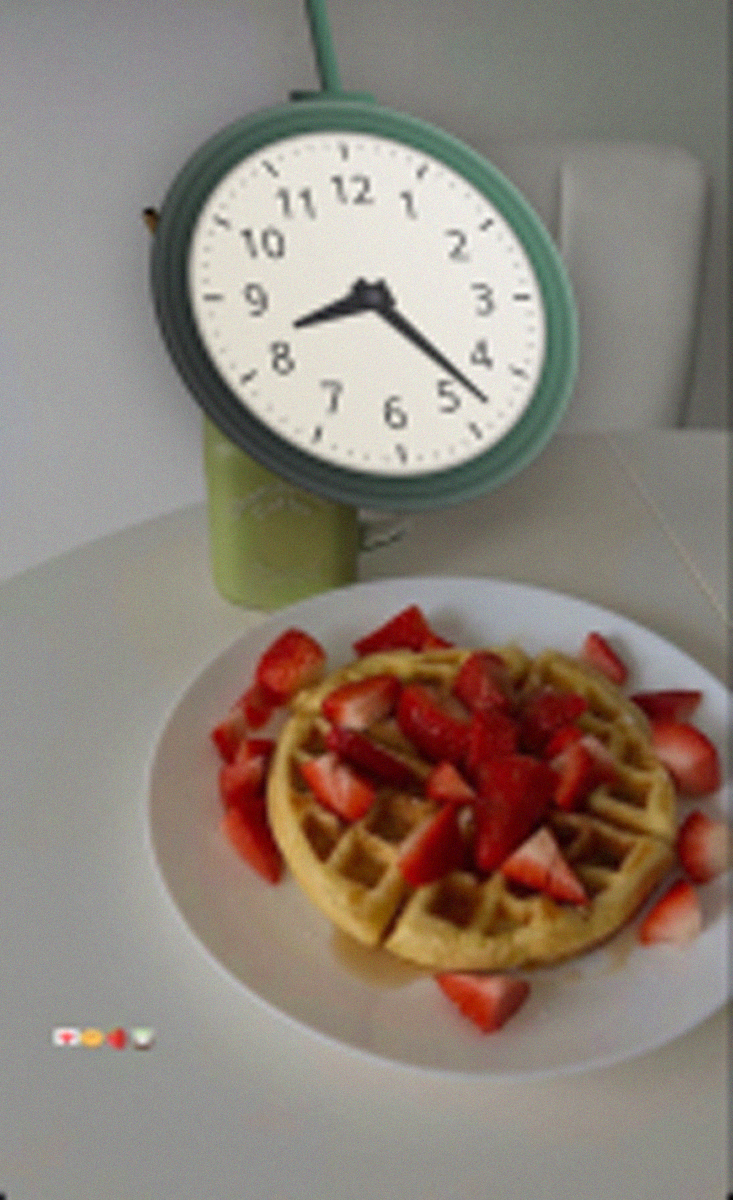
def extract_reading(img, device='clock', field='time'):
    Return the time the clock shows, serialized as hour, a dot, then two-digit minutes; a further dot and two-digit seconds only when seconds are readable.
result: 8.23
